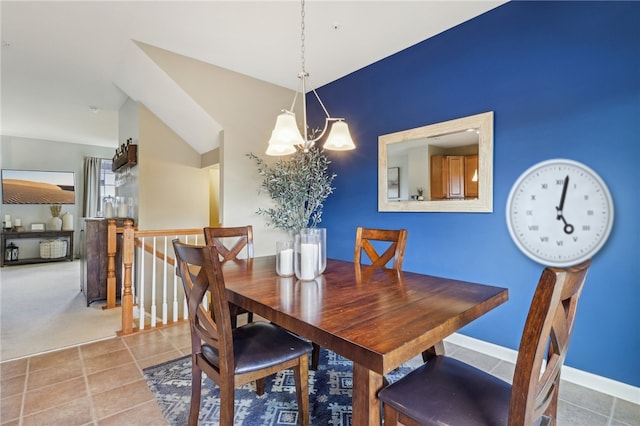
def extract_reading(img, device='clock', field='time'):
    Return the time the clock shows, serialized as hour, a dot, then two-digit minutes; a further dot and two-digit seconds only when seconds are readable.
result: 5.02
